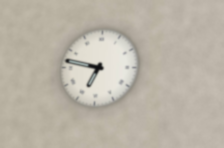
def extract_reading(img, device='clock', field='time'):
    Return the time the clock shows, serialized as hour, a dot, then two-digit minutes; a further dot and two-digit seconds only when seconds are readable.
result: 6.47
